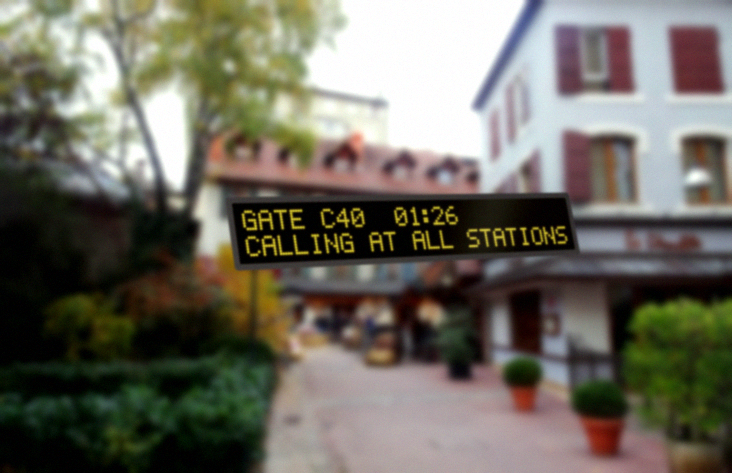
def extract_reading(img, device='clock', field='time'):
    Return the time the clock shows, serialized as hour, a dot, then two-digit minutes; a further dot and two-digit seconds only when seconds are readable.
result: 1.26
